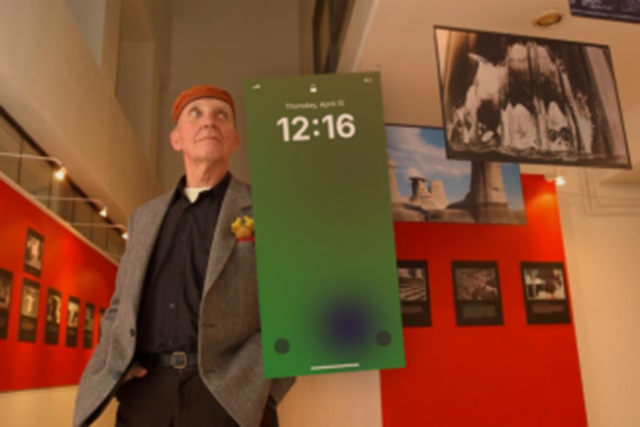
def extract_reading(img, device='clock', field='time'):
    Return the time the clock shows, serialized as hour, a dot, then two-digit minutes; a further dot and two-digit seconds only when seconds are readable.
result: 12.16
